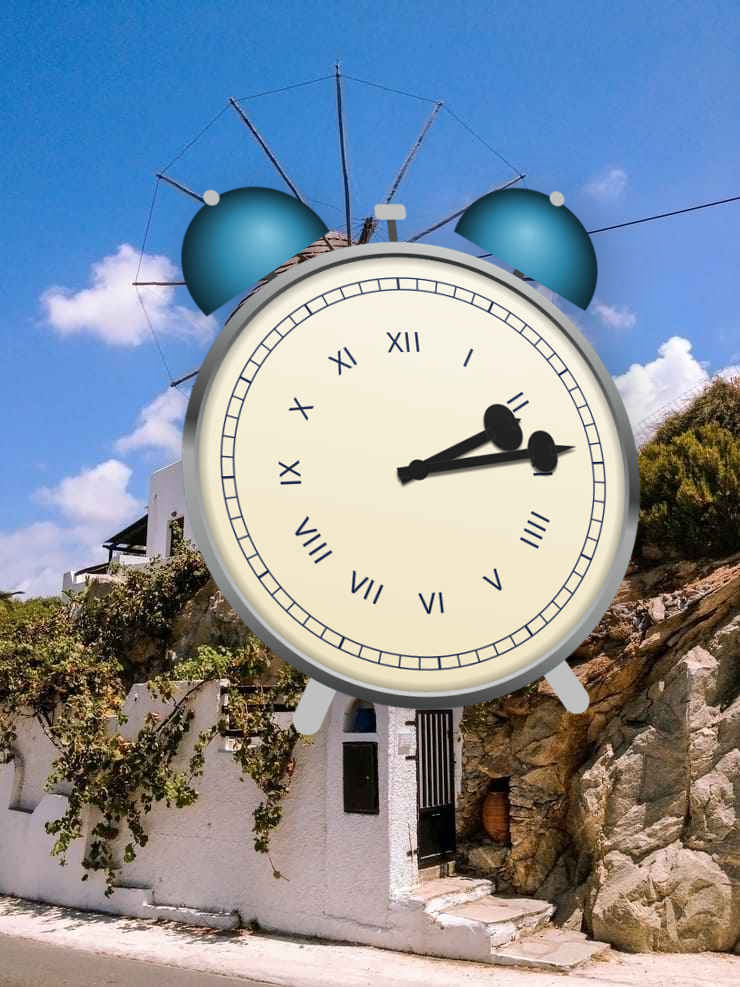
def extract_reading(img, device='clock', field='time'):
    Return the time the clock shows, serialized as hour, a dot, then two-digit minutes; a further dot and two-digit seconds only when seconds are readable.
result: 2.14
